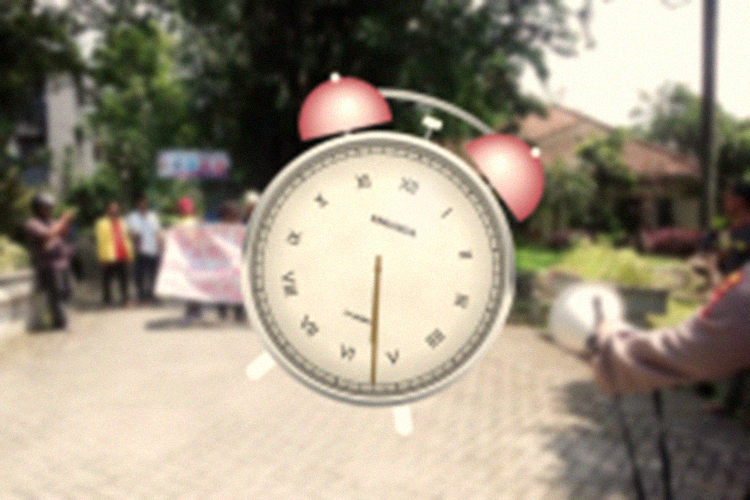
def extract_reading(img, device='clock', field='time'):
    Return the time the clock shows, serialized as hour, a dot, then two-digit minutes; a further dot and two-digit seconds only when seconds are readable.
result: 5.27
